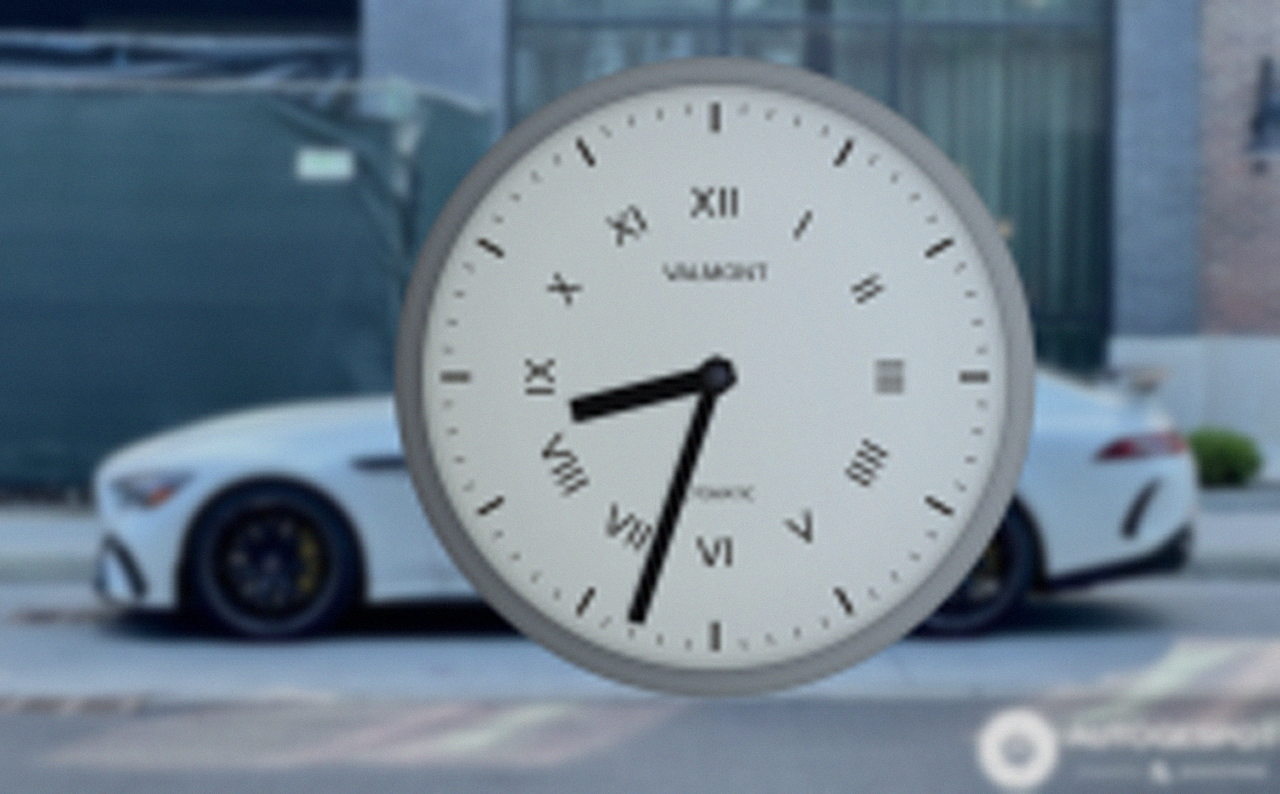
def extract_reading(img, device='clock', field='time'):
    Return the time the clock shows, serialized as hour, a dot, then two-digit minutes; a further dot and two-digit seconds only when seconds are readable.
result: 8.33
